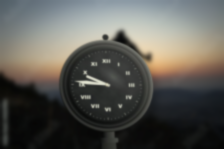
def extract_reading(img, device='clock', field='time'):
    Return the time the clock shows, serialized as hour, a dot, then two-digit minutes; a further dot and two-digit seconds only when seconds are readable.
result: 9.46
